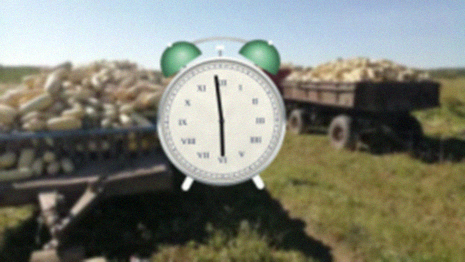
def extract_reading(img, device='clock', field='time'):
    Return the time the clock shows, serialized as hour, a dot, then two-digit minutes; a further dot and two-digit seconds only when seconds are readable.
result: 5.59
